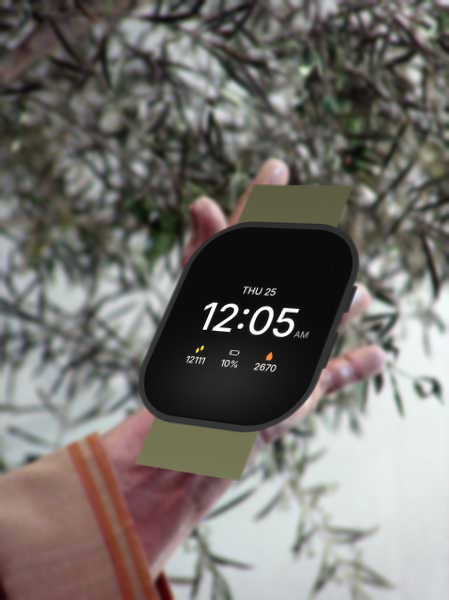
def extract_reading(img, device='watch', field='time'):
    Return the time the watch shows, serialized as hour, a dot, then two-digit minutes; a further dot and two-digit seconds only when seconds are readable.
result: 12.05
